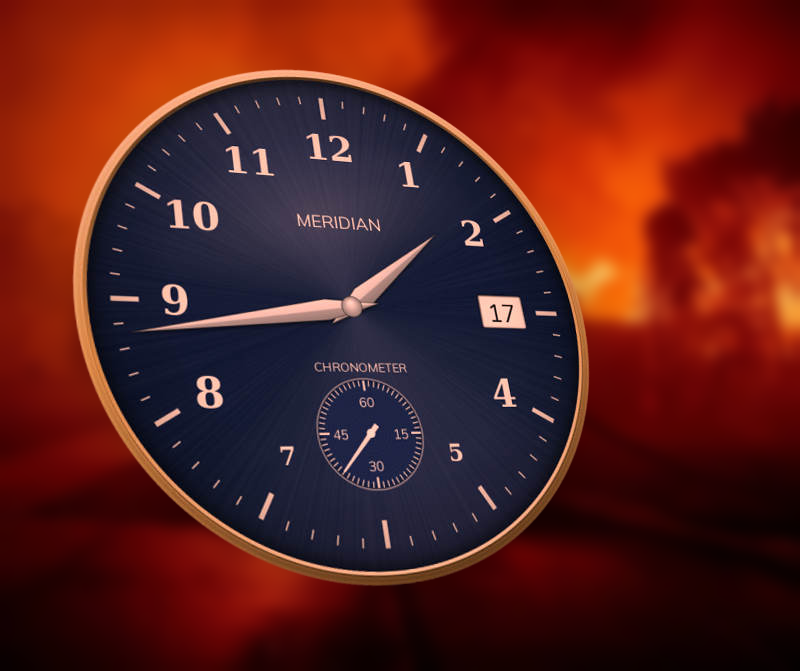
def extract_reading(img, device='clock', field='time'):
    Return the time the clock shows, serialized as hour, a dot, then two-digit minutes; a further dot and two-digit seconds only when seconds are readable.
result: 1.43.37
